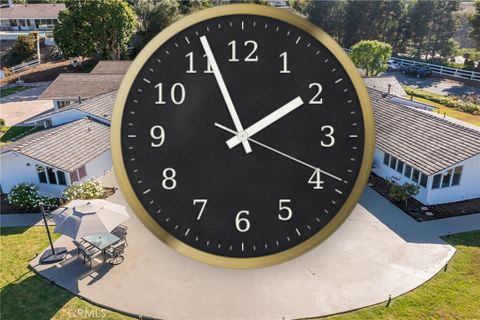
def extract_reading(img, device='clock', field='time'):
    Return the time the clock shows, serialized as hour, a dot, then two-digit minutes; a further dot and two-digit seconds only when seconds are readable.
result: 1.56.19
